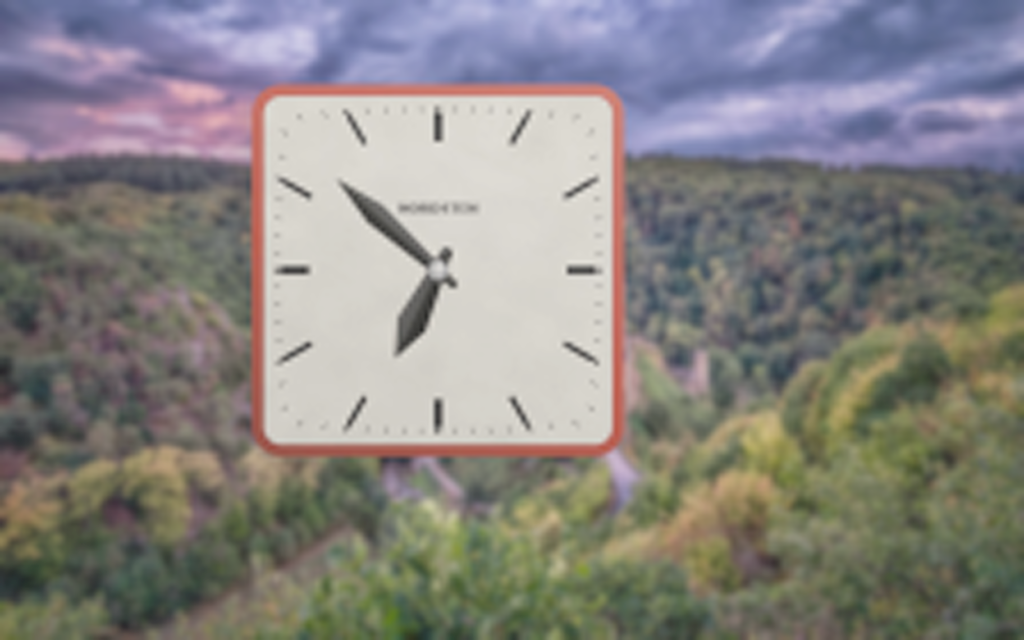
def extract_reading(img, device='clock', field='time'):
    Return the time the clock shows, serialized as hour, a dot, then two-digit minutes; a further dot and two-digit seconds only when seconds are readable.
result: 6.52
